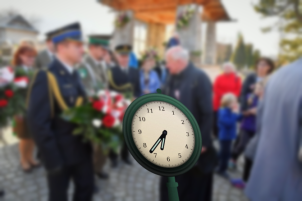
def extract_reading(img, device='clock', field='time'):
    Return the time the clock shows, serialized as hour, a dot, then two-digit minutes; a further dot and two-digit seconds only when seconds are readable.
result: 6.37
